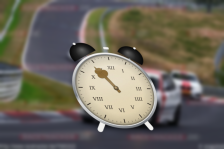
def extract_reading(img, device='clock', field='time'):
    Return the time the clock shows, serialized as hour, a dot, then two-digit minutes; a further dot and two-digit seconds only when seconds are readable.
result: 10.54
